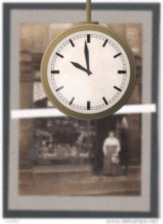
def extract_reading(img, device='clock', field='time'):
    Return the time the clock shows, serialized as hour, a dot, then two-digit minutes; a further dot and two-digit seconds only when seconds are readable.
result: 9.59
